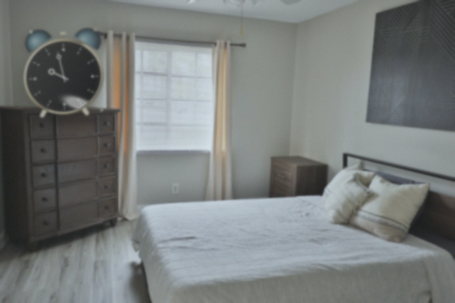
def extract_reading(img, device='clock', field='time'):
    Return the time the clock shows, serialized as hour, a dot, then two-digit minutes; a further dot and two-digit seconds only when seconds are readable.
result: 9.58
